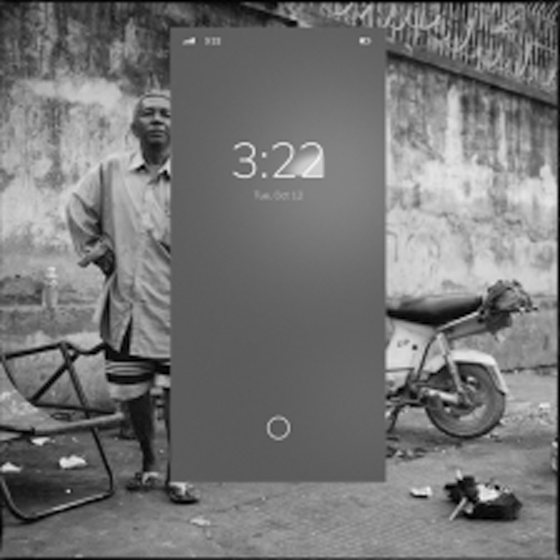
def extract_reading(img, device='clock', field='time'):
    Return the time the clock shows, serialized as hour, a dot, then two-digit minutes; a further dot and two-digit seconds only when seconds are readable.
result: 3.22
